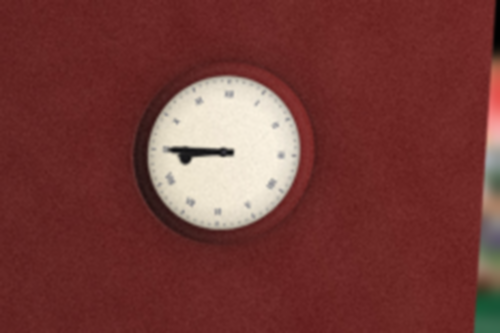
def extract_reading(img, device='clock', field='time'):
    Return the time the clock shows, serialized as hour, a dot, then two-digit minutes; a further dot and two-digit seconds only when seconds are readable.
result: 8.45
